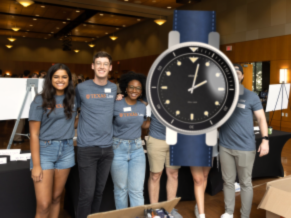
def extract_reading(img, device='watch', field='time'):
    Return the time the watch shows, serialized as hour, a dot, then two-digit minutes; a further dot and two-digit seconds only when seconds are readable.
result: 2.02
